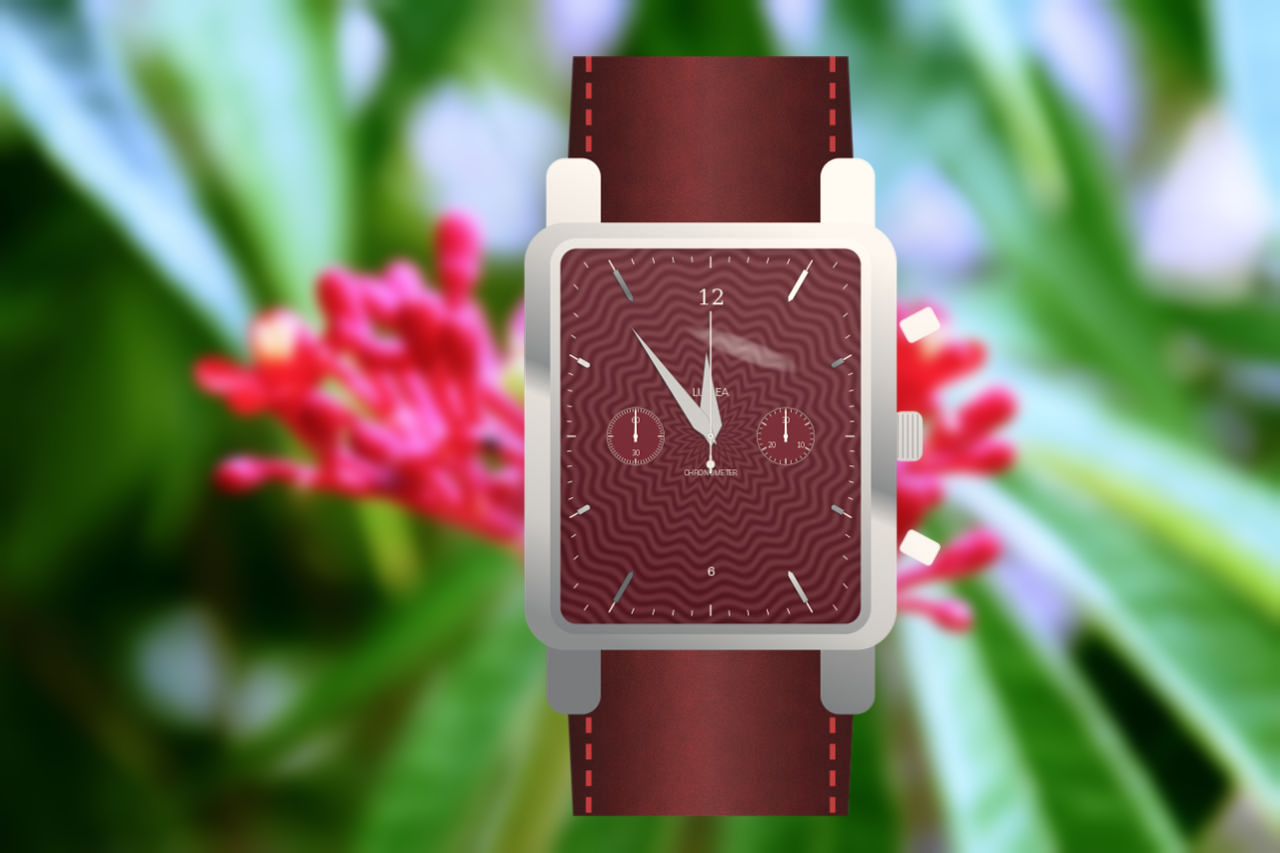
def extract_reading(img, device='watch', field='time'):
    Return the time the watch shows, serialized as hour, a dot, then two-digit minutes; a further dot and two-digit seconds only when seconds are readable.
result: 11.54
